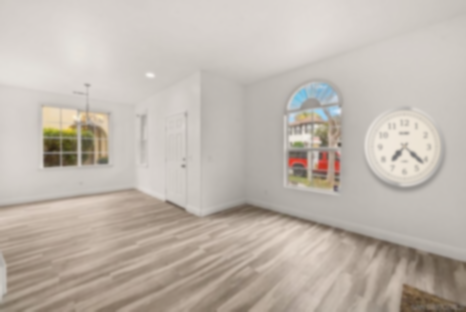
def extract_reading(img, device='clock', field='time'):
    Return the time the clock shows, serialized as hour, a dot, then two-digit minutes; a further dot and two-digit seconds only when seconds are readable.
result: 7.22
